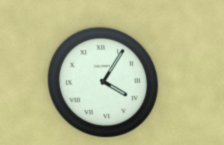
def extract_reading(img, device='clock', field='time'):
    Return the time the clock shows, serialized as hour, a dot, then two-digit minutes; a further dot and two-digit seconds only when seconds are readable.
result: 4.06
